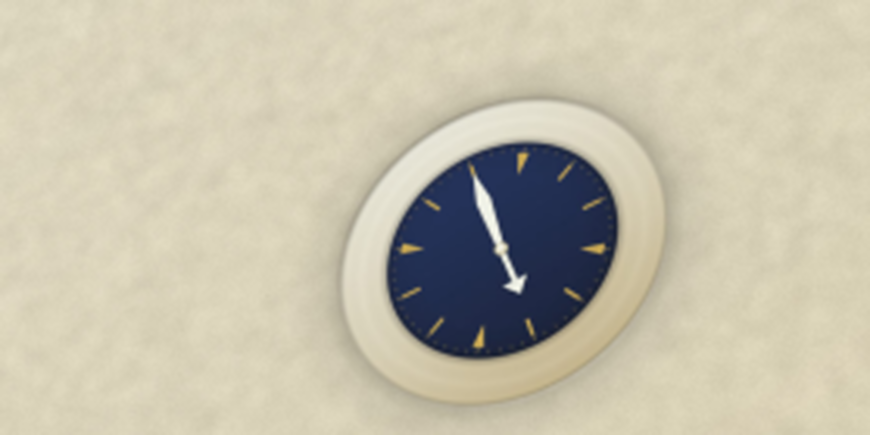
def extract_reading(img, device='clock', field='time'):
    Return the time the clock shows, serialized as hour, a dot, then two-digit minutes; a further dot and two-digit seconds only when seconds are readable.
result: 4.55
